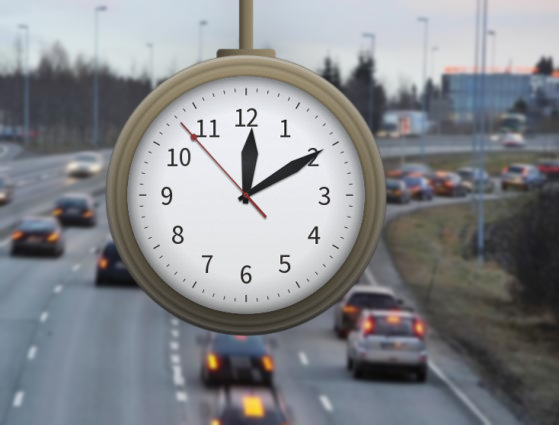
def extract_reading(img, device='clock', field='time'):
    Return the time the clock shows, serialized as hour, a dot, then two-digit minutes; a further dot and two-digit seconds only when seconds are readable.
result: 12.09.53
